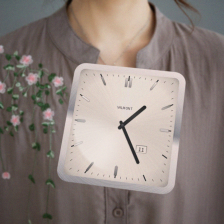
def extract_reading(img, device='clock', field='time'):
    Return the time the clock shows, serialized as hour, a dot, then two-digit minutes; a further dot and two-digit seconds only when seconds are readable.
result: 1.25
